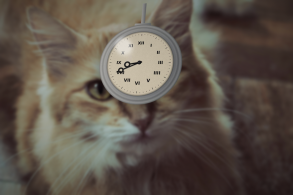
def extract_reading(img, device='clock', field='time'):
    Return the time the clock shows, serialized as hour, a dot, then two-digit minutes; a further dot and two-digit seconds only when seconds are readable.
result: 8.41
